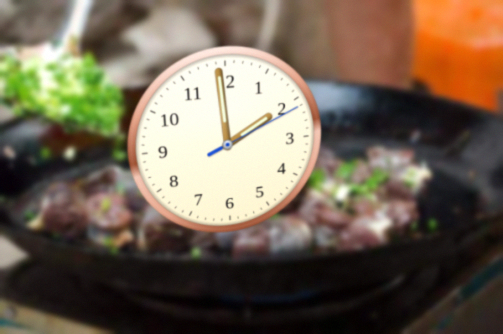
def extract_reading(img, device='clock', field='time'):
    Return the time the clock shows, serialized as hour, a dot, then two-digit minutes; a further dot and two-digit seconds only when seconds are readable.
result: 1.59.11
